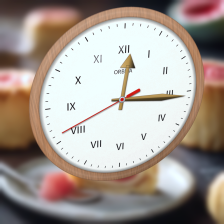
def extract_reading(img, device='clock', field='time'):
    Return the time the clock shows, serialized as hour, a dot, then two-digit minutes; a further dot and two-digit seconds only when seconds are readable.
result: 12.15.41
